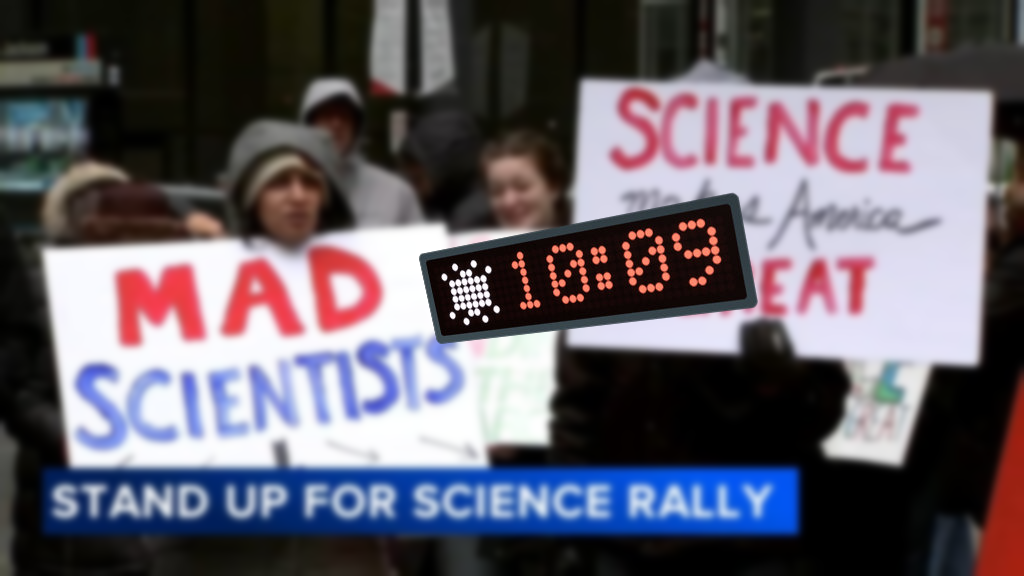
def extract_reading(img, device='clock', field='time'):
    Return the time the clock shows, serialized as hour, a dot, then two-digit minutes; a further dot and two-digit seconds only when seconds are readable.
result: 10.09
